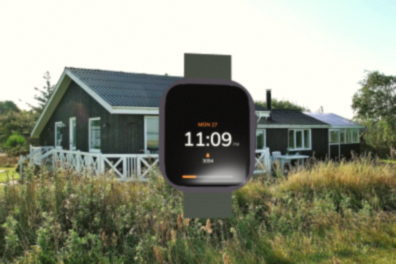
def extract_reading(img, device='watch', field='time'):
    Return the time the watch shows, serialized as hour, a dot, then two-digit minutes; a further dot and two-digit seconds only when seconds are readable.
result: 11.09
